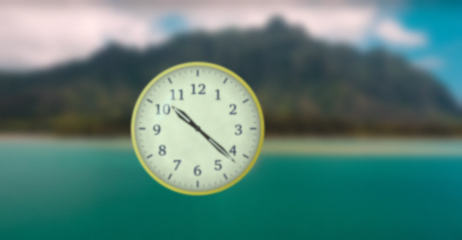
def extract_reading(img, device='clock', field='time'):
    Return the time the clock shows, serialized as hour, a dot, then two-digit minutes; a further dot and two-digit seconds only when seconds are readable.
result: 10.22
